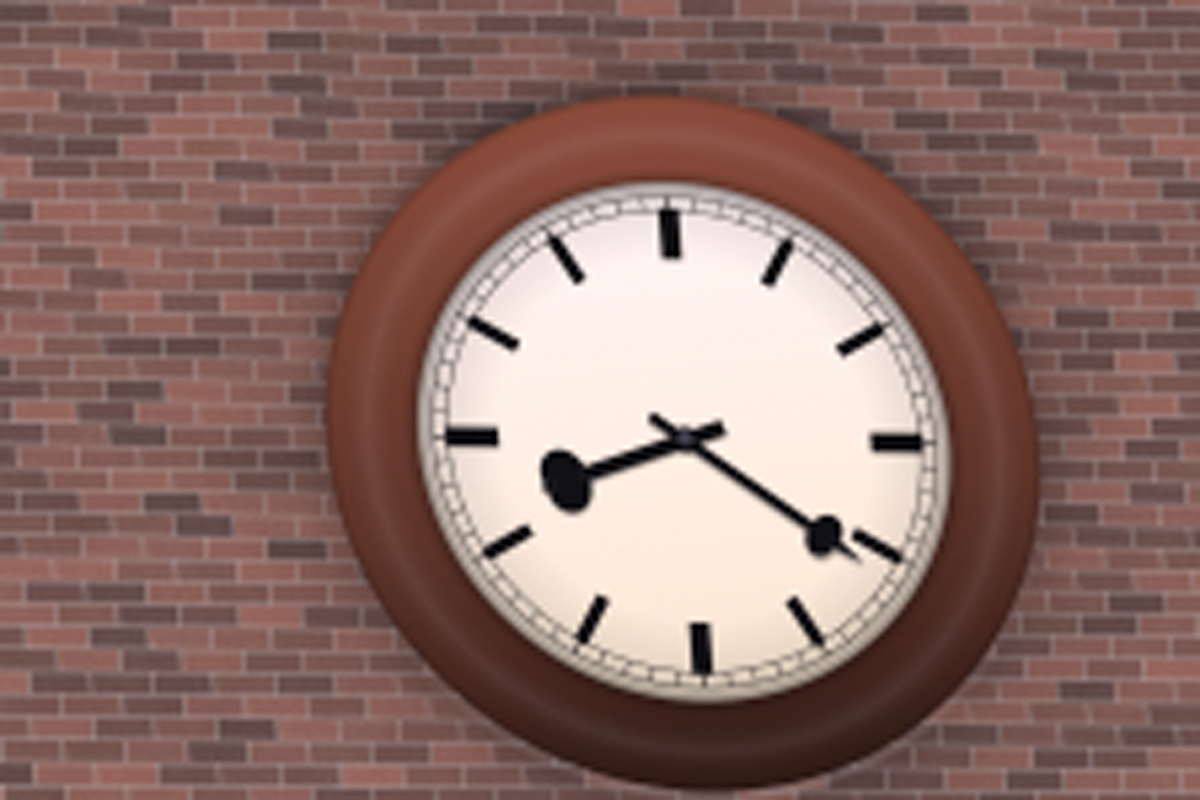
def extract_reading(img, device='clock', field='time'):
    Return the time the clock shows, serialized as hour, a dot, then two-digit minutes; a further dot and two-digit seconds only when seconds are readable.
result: 8.21
